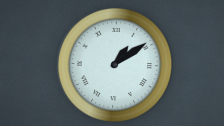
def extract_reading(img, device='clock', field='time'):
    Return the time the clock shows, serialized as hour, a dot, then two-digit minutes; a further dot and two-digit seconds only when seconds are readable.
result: 1.09
